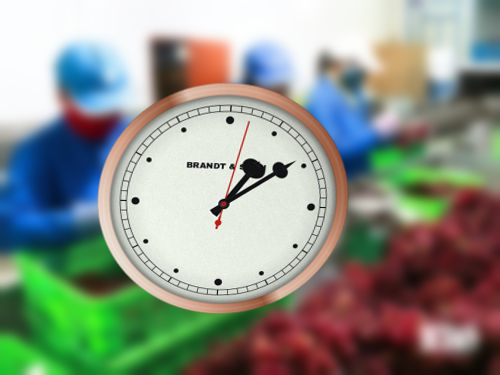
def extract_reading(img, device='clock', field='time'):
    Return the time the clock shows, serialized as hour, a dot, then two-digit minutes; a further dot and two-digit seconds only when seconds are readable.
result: 1.09.02
